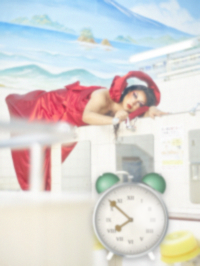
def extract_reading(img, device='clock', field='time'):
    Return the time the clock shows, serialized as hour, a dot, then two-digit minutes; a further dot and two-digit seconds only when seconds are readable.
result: 7.52
